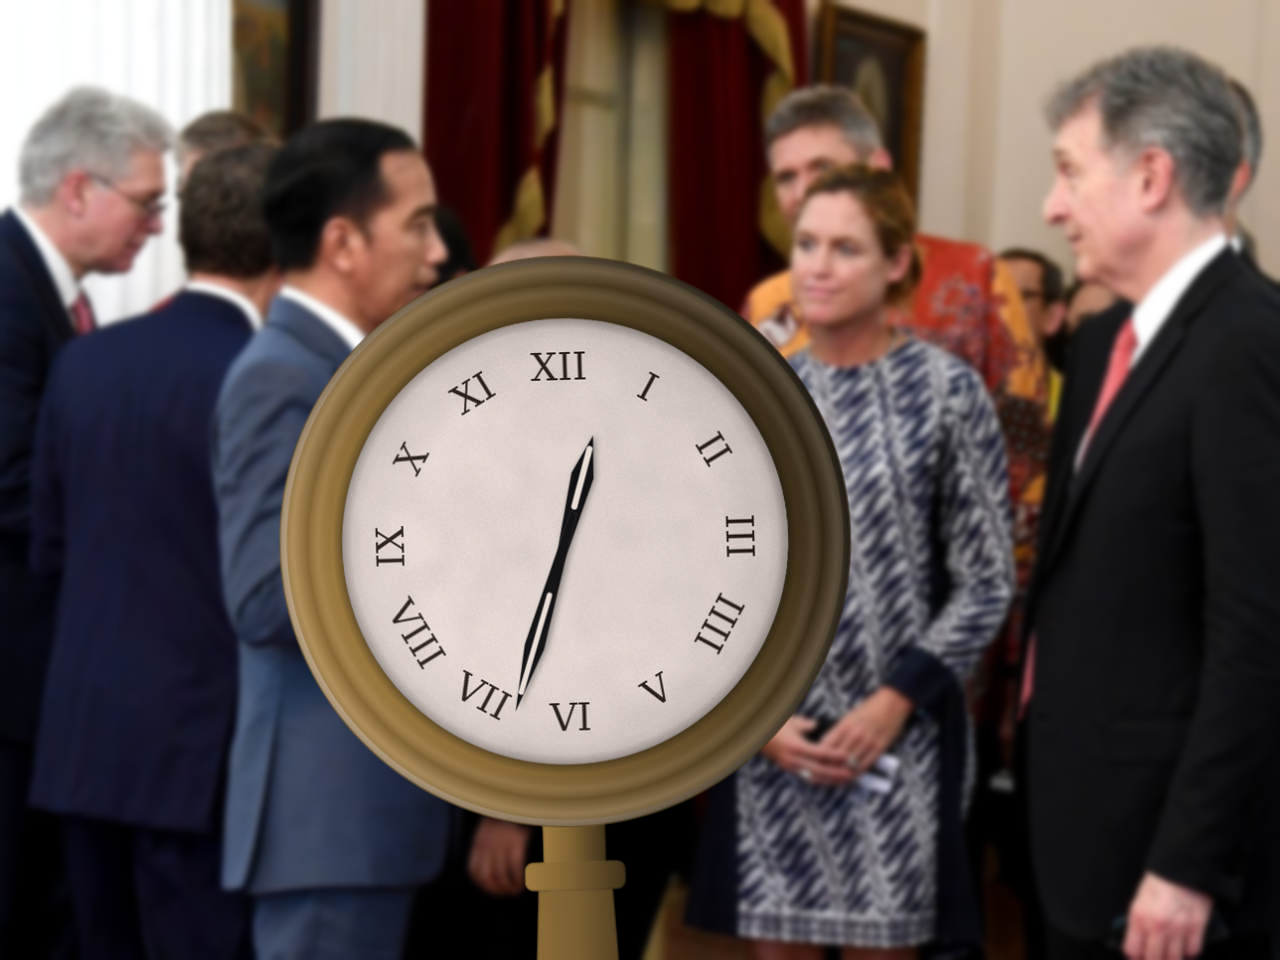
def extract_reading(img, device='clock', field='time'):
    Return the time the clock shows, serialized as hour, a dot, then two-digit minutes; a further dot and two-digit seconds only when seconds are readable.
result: 12.33
